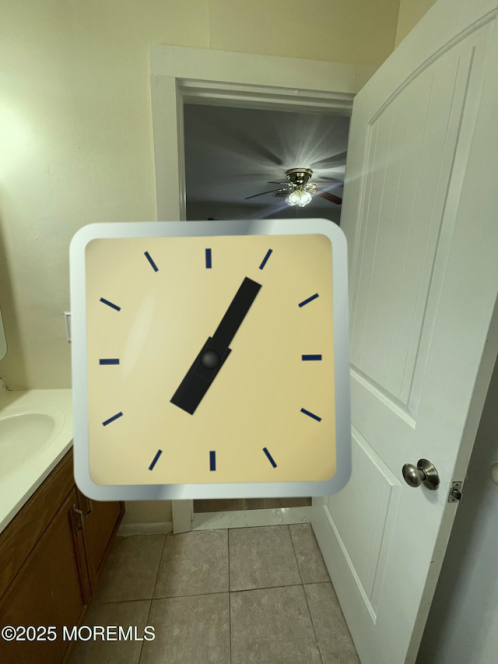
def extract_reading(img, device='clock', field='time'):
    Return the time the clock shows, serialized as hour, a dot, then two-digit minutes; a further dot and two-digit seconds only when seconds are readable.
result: 7.05
